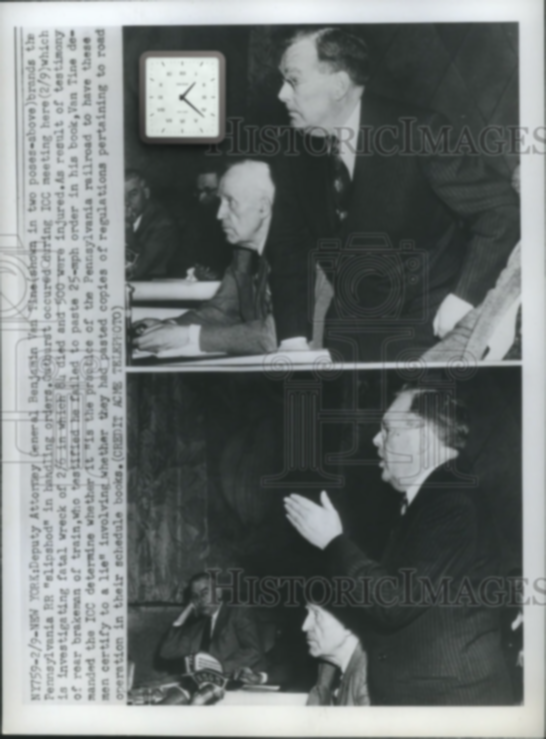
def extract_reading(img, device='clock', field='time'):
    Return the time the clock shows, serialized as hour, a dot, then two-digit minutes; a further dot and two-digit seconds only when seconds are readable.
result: 1.22
